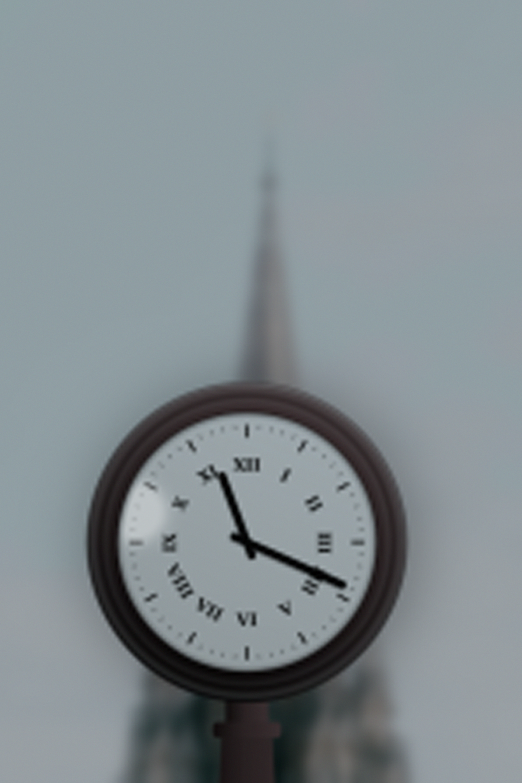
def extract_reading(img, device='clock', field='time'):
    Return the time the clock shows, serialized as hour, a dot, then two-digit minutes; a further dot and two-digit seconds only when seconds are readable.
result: 11.19
